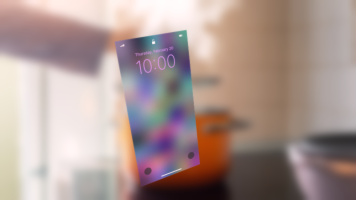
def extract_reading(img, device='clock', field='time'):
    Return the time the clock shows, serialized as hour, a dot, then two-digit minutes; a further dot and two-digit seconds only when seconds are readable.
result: 10.00
